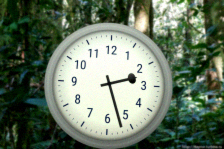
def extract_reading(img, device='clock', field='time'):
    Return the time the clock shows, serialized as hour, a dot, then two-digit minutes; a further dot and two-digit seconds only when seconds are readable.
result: 2.27
